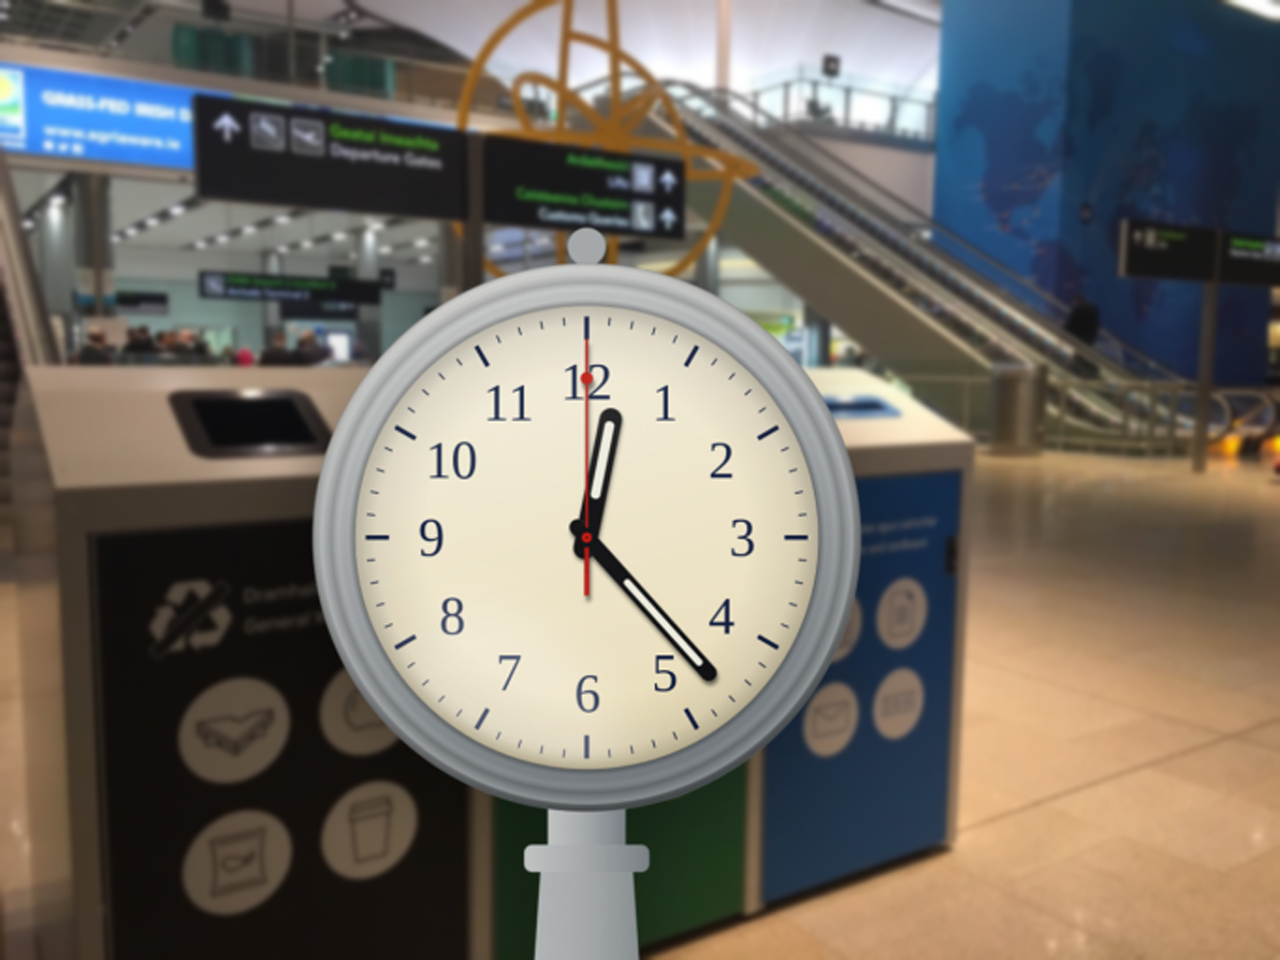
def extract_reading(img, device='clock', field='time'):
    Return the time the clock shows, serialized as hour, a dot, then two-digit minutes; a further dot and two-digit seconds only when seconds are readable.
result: 12.23.00
